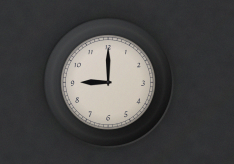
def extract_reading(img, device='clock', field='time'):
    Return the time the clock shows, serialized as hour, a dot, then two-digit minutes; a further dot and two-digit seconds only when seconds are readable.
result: 9.00
